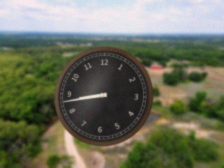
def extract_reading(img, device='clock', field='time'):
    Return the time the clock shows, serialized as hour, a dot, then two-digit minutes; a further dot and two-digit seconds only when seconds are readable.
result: 8.43
